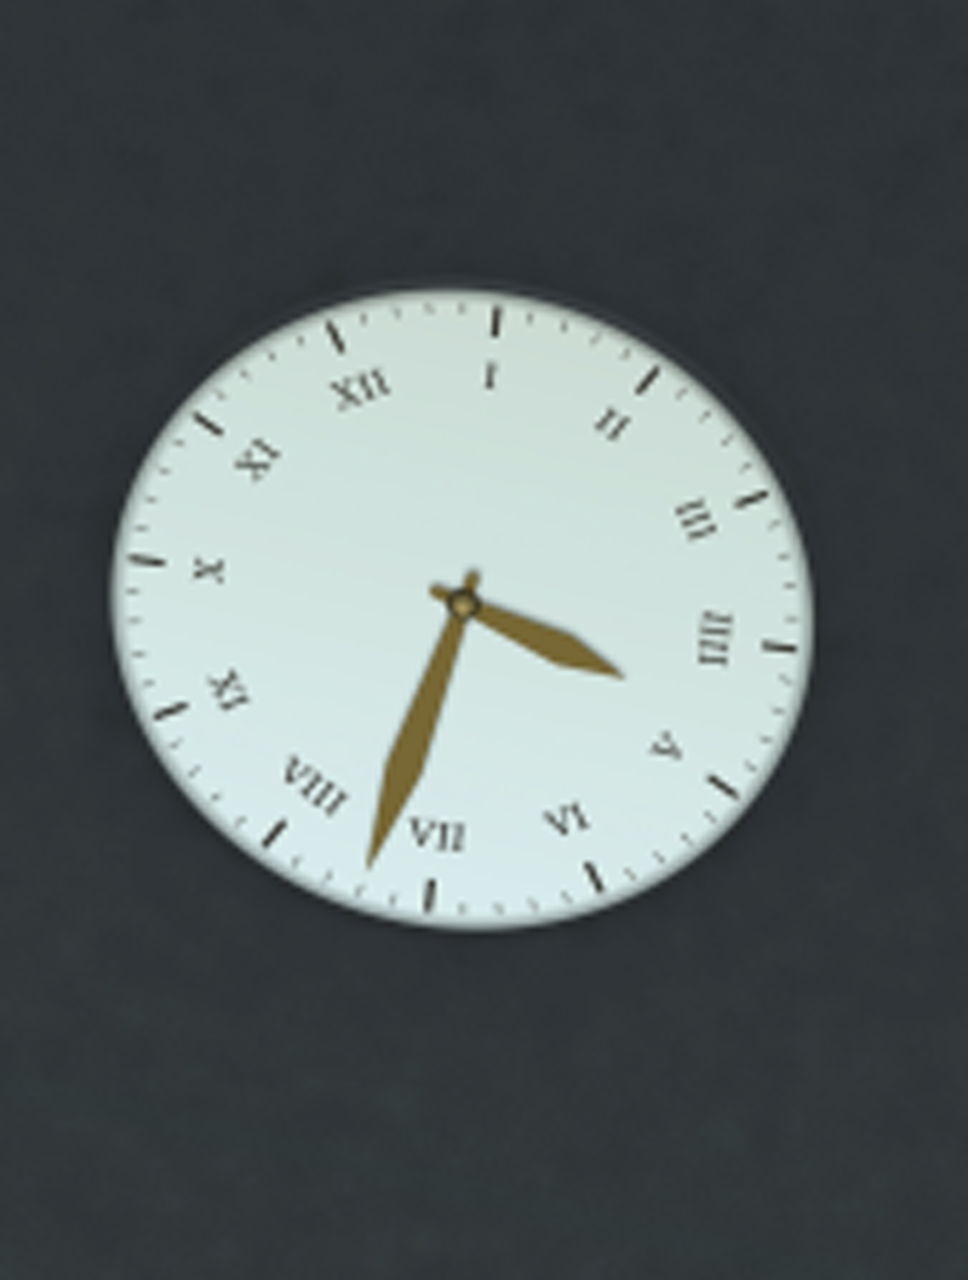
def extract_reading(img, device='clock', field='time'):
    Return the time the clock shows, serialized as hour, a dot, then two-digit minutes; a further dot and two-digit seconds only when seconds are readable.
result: 4.37
